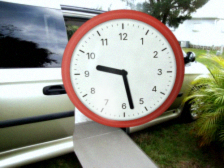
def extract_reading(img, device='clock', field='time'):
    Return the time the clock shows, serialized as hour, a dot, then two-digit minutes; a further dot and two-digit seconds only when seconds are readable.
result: 9.28
